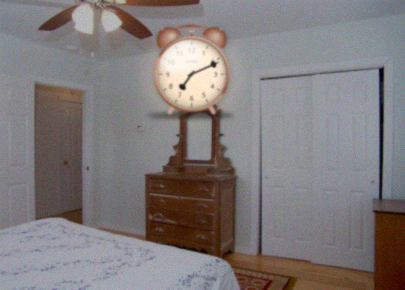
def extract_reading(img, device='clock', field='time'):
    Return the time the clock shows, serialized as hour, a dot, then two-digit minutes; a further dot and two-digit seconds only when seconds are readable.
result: 7.11
